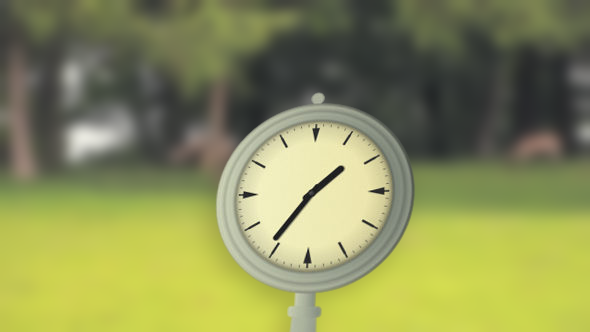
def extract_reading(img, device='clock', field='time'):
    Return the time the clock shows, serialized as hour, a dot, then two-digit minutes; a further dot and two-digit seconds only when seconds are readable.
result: 1.36
